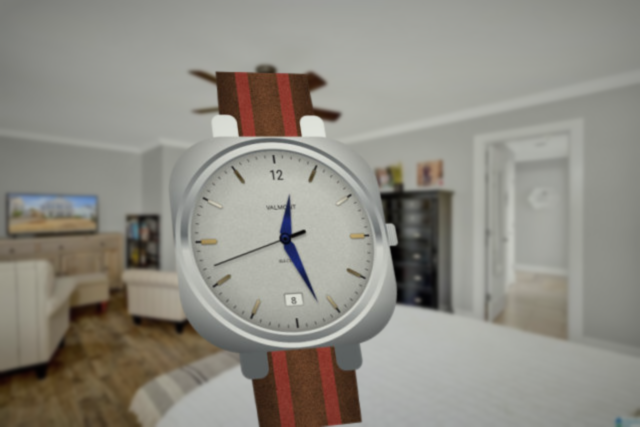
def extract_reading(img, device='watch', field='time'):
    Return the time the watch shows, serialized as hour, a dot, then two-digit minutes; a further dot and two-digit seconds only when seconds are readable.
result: 12.26.42
